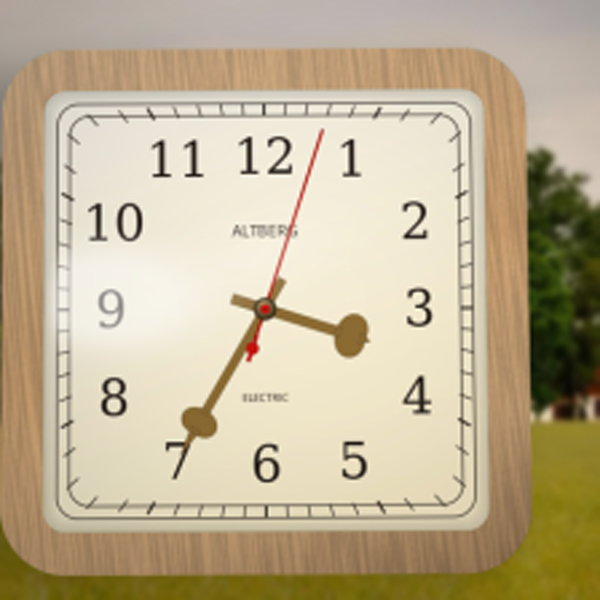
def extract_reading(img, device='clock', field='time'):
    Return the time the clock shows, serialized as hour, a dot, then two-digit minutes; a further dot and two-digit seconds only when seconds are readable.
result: 3.35.03
